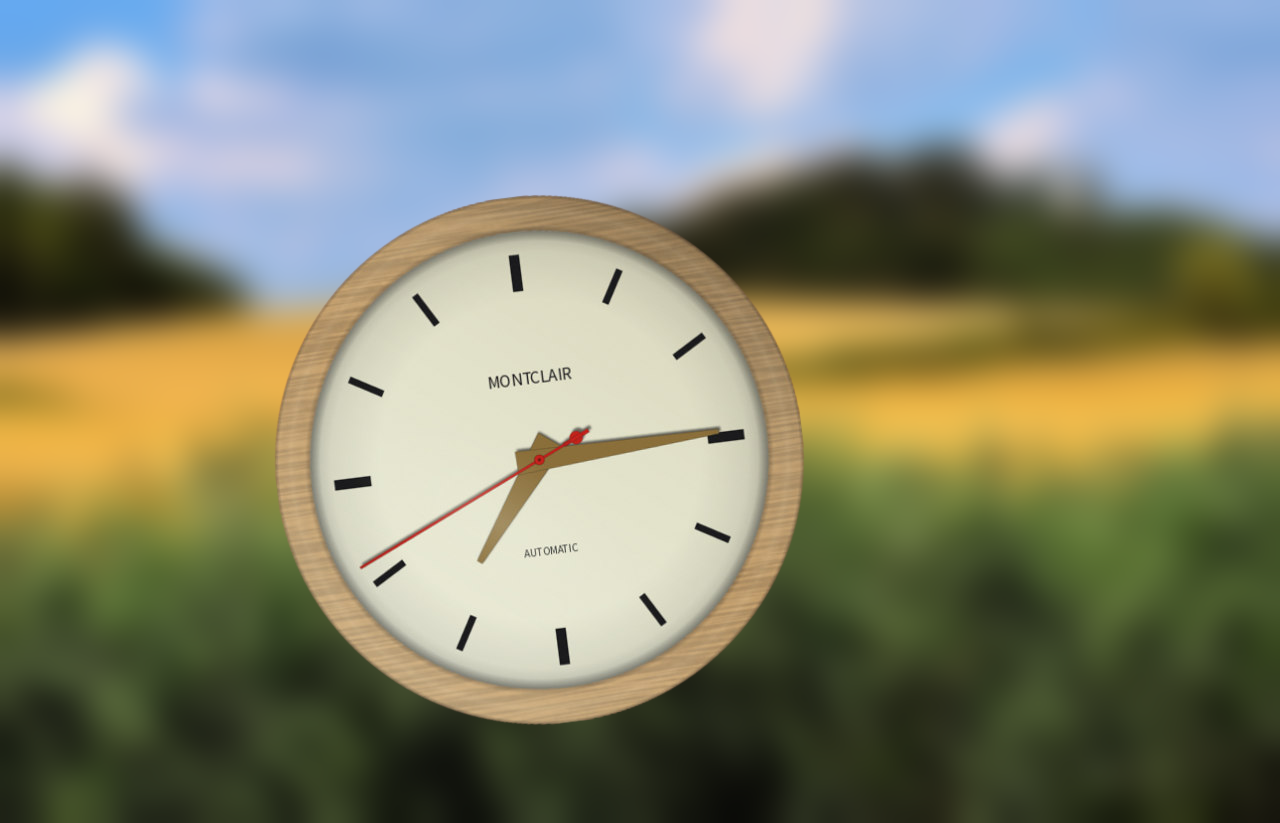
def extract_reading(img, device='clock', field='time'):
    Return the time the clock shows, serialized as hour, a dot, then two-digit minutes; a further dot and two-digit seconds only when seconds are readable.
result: 7.14.41
